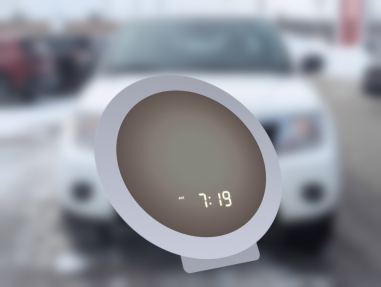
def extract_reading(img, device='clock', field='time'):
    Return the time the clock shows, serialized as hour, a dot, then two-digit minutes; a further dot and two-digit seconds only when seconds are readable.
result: 7.19
